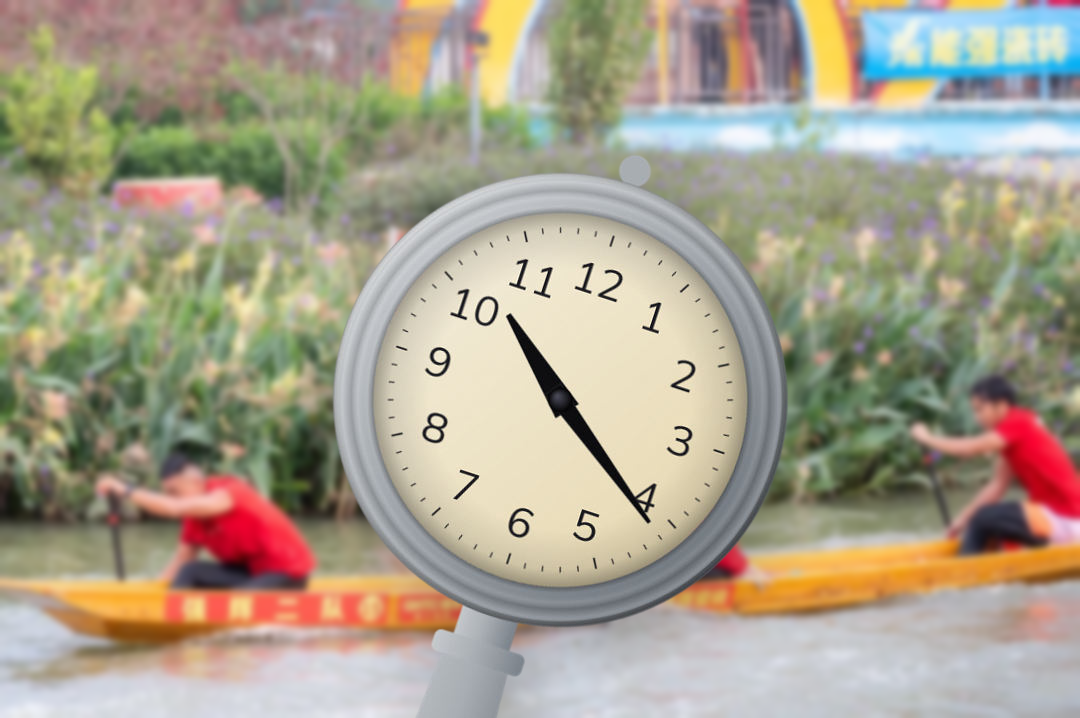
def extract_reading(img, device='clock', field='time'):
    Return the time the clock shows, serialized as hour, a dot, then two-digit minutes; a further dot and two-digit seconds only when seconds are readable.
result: 10.21
